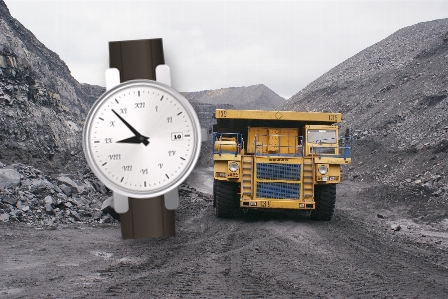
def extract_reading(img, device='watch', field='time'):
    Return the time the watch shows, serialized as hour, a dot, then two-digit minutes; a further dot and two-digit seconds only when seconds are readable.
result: 8.53
